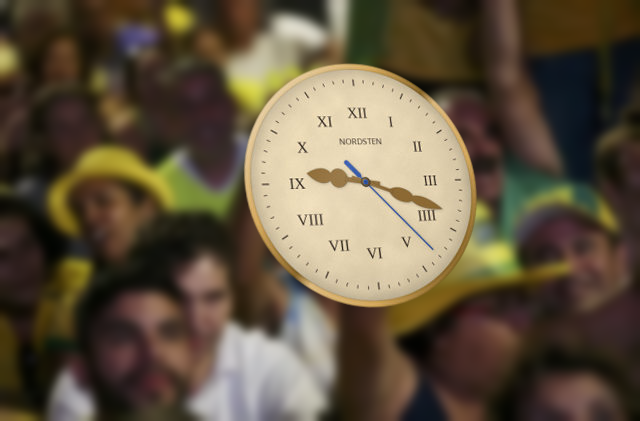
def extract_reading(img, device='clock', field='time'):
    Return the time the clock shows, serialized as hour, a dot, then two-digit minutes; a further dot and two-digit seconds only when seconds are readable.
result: 9.18.23
